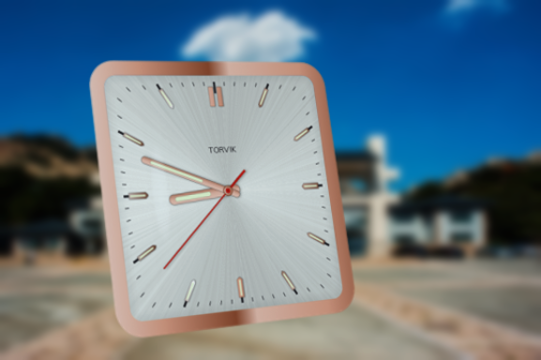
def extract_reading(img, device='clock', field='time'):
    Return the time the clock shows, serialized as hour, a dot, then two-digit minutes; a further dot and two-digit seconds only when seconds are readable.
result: 8.48.38
